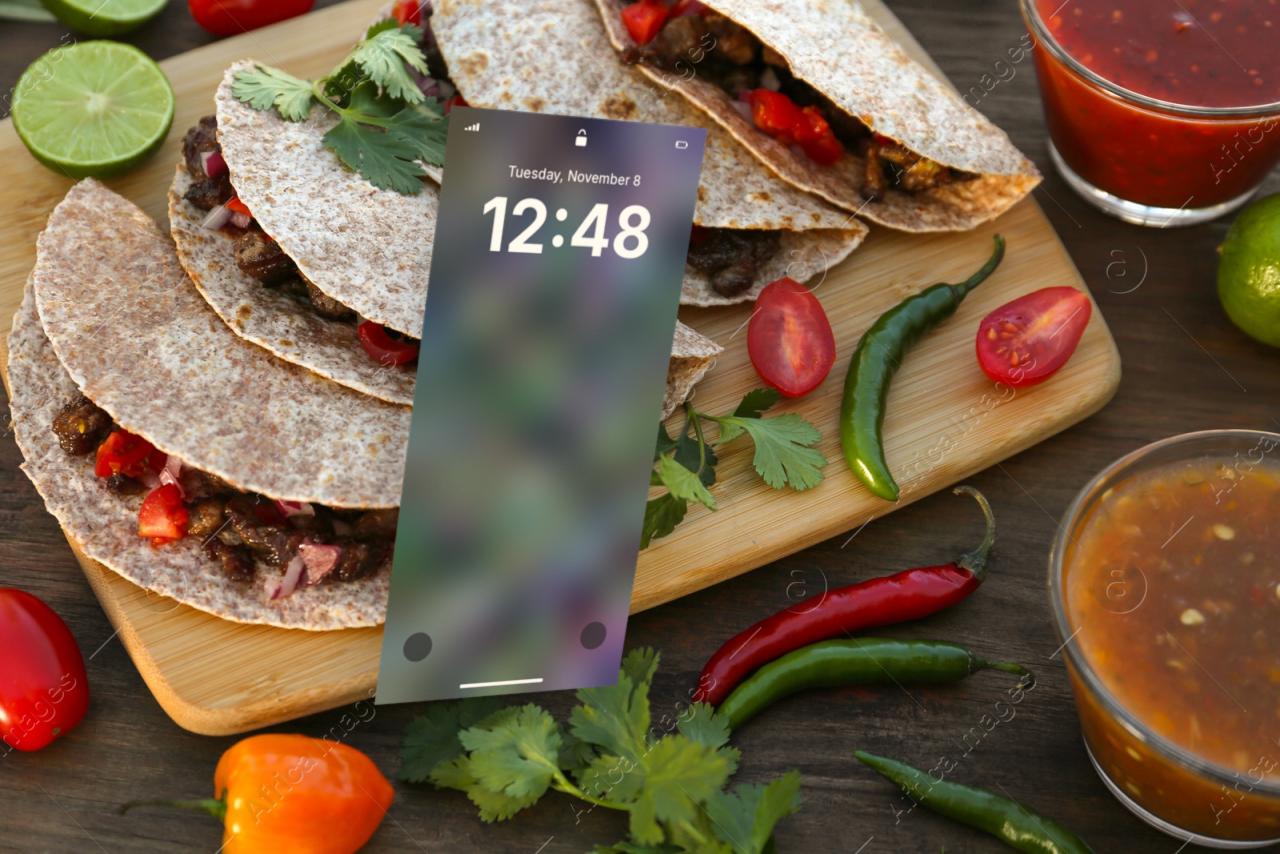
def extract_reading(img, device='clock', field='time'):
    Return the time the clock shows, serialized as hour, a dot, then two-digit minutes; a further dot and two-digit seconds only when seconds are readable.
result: 12.48
